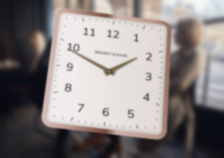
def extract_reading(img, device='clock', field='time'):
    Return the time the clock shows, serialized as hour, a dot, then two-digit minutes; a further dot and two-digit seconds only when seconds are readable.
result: 1.49
